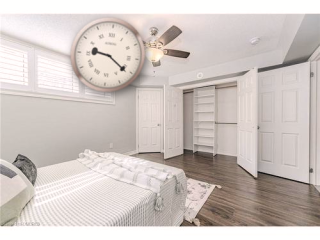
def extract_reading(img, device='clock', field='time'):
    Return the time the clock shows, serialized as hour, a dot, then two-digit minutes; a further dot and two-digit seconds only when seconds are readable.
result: 9.21
